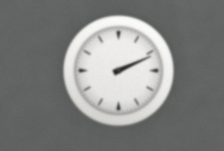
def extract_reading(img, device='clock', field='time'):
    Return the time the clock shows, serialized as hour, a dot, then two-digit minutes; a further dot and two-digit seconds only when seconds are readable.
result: 2.11
